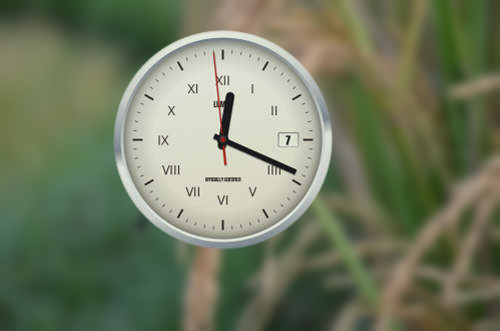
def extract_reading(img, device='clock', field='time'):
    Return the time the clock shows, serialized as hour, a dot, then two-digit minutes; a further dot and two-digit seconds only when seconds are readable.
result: 12.18.59
